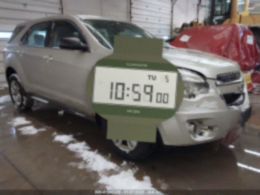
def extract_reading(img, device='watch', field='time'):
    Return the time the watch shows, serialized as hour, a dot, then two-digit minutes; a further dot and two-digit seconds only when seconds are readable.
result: 10.59.00
